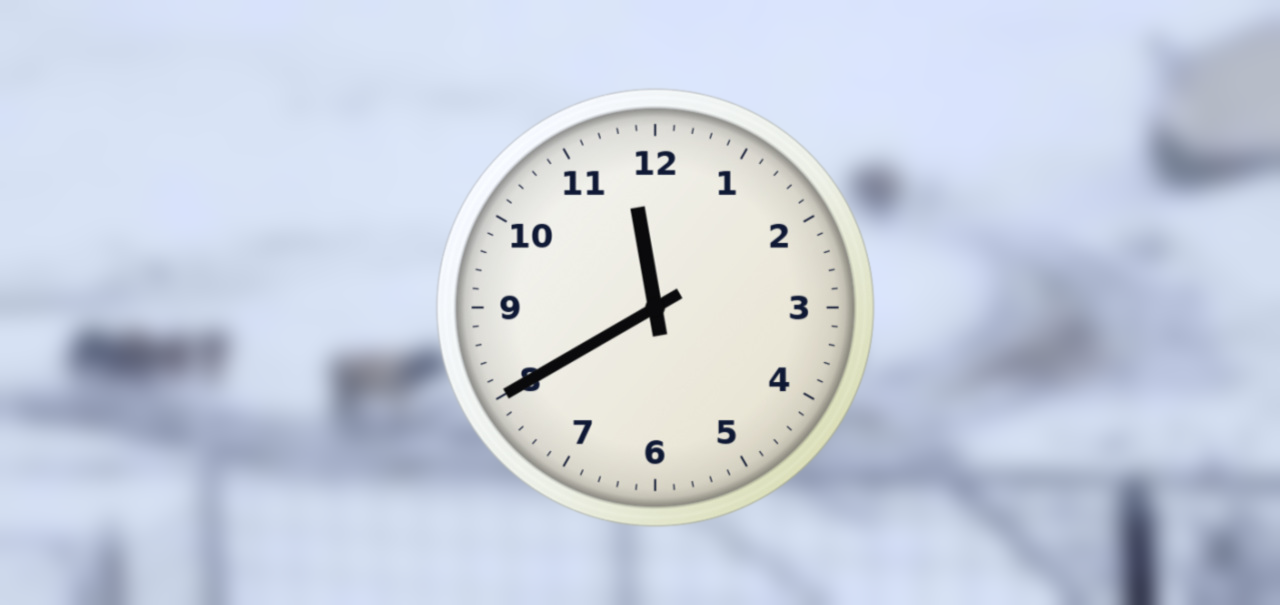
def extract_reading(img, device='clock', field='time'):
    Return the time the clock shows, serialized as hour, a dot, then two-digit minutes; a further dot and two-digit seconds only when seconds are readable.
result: 11.40
